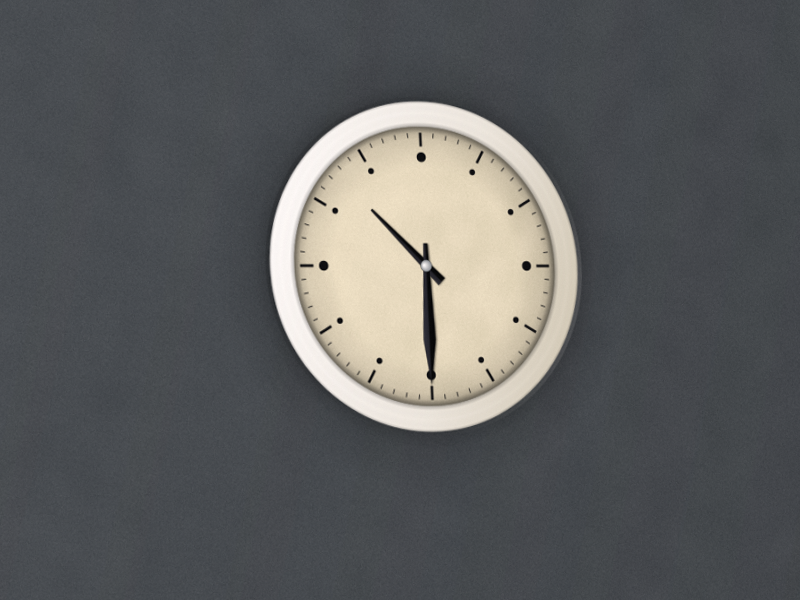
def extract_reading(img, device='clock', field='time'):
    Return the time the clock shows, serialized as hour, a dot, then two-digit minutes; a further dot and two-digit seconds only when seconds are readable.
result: 10.30
